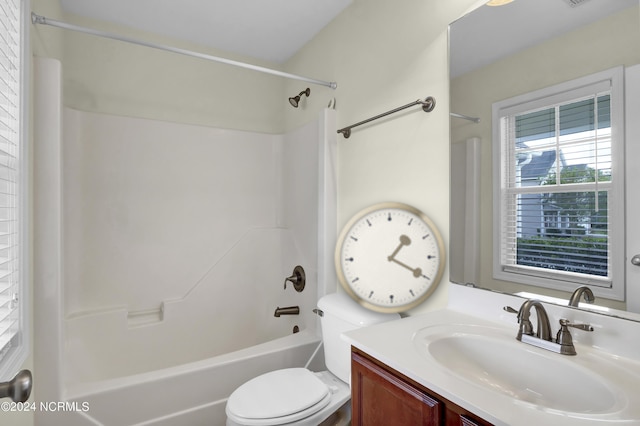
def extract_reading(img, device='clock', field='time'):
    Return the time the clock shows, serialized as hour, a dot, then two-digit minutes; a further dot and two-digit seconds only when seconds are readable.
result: 1.20
